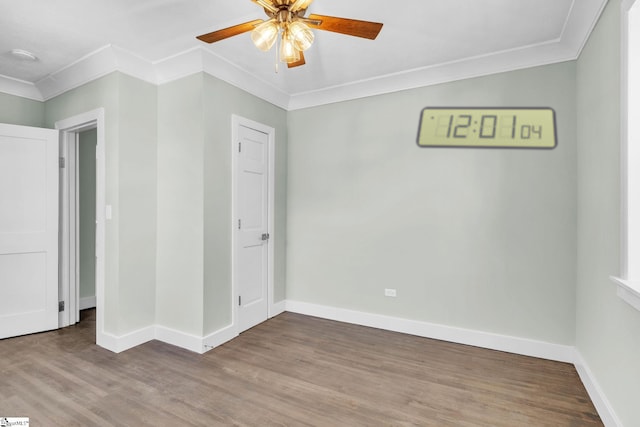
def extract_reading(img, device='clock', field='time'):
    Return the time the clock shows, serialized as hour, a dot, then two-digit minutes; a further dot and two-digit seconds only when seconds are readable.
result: 12.01.04
